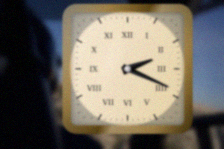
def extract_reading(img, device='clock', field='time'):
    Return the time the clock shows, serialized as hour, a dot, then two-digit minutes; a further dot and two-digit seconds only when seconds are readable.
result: 2.19
